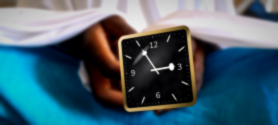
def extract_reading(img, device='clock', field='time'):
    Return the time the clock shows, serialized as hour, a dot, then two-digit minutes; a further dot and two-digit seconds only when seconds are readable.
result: 2.55
